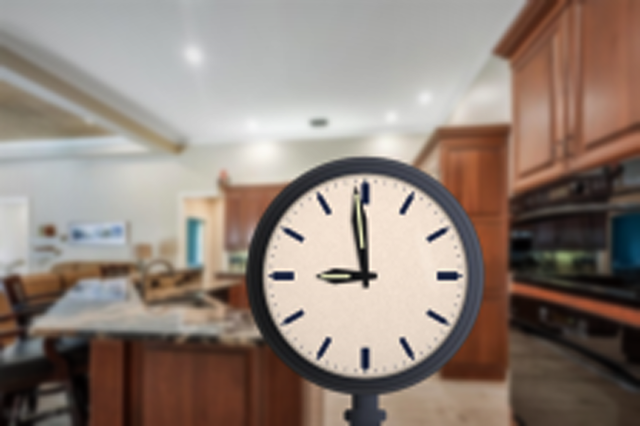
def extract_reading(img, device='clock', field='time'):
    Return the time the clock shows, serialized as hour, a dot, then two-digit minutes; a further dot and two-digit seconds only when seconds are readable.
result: 8.59
